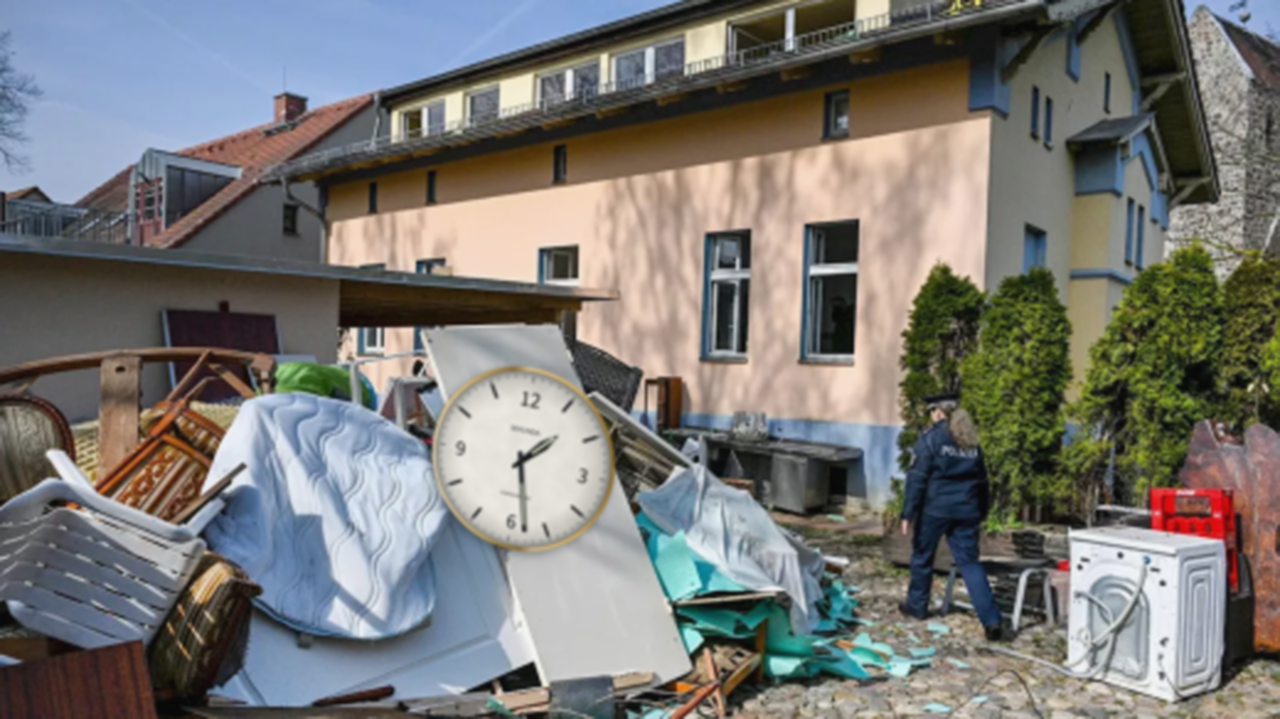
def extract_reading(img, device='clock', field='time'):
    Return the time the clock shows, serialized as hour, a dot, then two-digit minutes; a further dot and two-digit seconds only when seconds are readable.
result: 1.28
